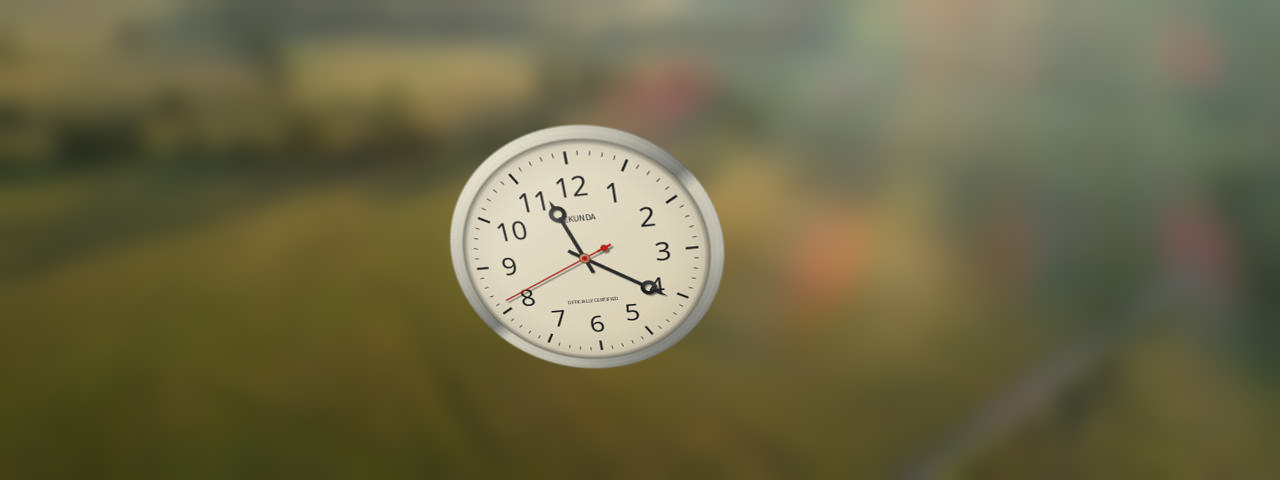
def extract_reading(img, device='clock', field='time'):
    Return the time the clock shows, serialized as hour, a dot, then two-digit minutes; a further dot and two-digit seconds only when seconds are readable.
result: 11.20.41
